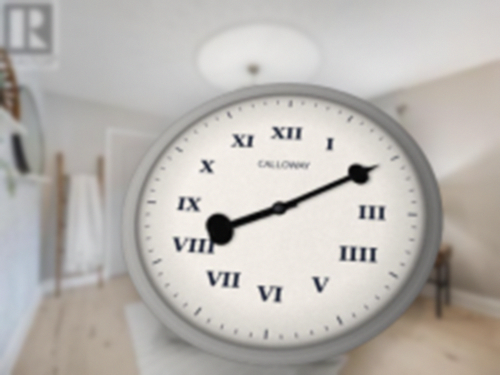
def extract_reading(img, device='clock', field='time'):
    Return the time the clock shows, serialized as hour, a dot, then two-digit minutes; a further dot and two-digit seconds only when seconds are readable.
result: 8.10
